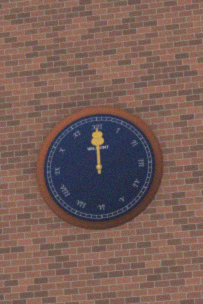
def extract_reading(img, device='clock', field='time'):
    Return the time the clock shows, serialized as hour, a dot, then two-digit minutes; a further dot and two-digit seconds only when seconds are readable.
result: 12.00
